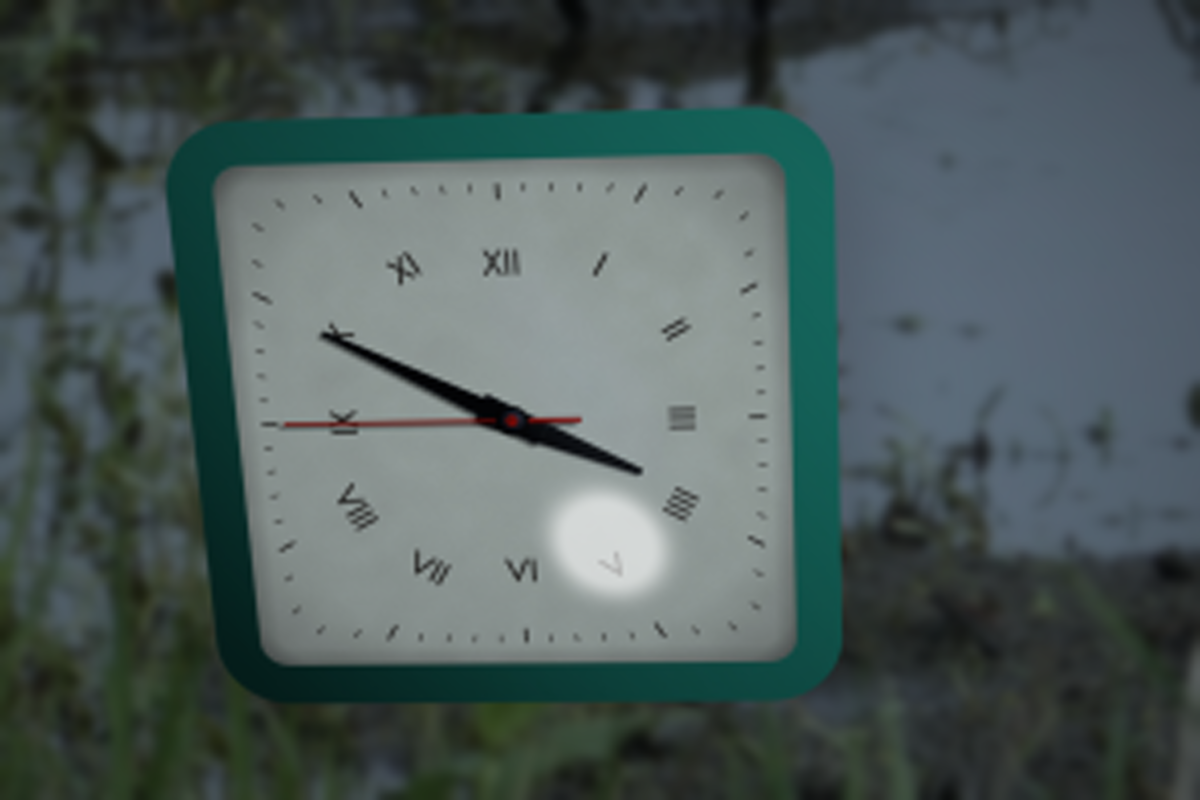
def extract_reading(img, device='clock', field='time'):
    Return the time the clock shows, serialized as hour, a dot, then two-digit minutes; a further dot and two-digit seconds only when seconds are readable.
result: 3.49.45
